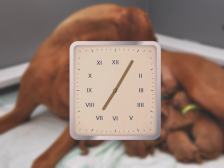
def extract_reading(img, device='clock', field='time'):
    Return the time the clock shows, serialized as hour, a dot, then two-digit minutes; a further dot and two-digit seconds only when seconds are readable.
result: 7.05
